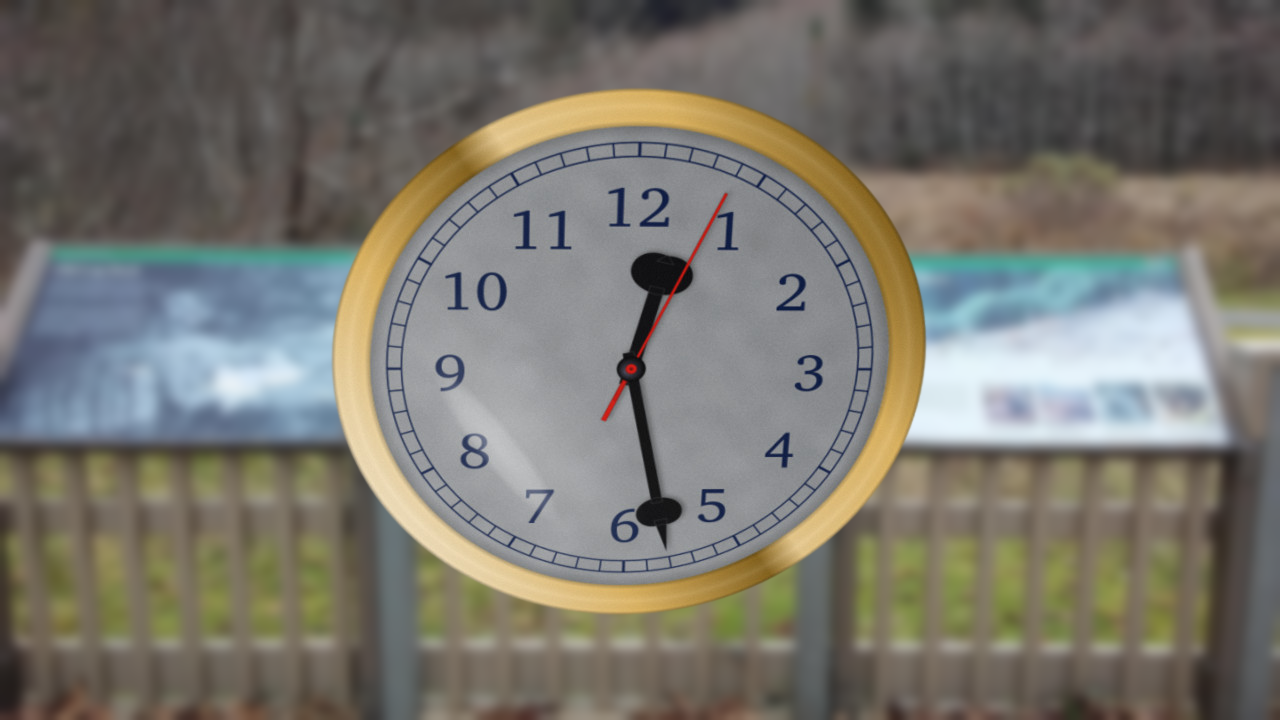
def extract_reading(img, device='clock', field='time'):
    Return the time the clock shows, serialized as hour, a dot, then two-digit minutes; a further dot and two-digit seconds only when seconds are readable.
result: 12.28.04
